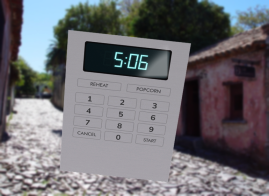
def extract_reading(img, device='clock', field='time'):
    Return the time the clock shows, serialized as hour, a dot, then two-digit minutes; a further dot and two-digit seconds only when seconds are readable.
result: 5.06
